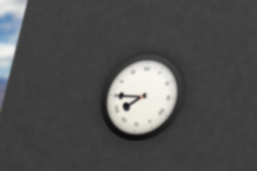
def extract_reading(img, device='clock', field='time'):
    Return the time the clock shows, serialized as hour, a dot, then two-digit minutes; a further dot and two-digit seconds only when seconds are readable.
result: 7.45
